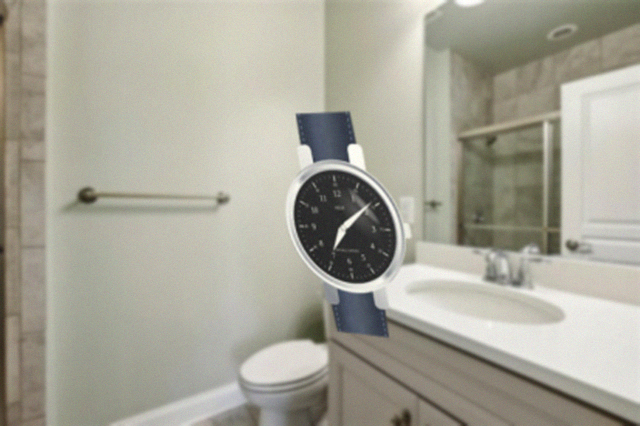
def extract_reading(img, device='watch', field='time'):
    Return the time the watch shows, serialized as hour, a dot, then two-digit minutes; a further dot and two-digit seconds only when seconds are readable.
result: 7.09
